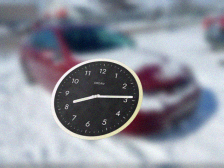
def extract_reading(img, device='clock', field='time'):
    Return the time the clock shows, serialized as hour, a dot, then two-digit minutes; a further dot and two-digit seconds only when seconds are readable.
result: 8.14
